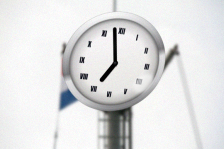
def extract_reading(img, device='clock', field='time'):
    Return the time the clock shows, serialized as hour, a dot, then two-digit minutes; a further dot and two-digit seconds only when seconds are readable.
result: 6.58
